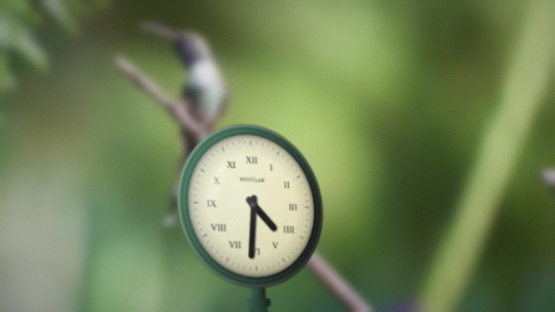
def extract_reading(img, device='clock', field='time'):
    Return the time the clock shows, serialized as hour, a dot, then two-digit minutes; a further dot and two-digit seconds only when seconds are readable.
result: 4.31
